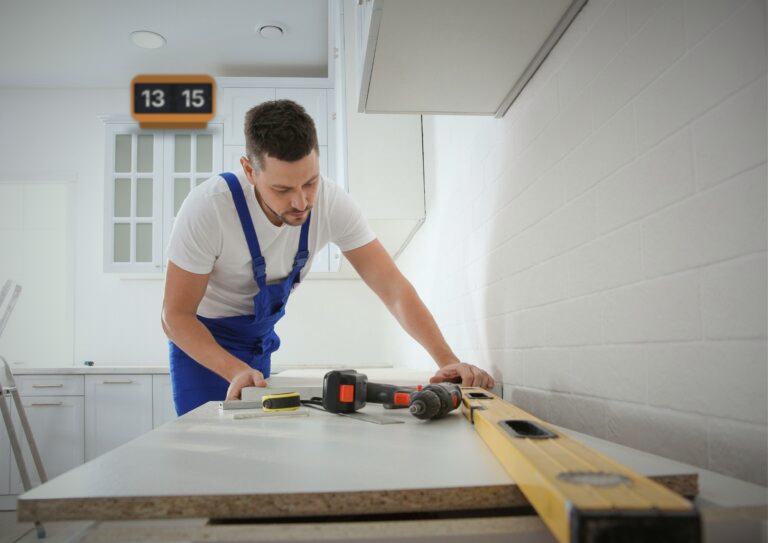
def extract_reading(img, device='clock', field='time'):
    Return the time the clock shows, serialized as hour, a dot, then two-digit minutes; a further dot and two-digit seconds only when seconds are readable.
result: 13.15
